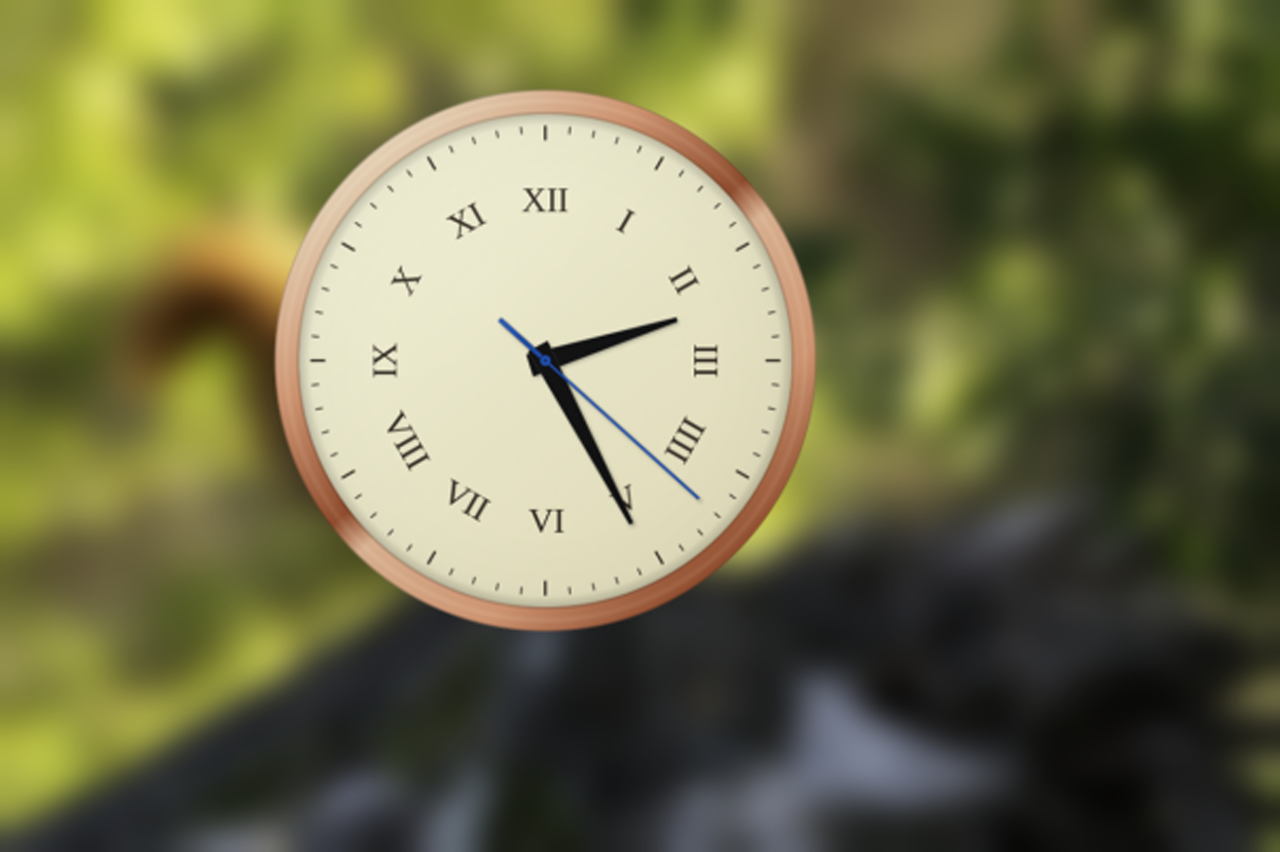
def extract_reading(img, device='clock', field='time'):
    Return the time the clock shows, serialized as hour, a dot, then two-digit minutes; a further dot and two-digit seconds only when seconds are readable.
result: 2.25.22
